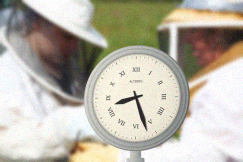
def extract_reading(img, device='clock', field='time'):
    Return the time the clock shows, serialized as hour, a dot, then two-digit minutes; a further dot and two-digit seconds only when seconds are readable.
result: 8.27
